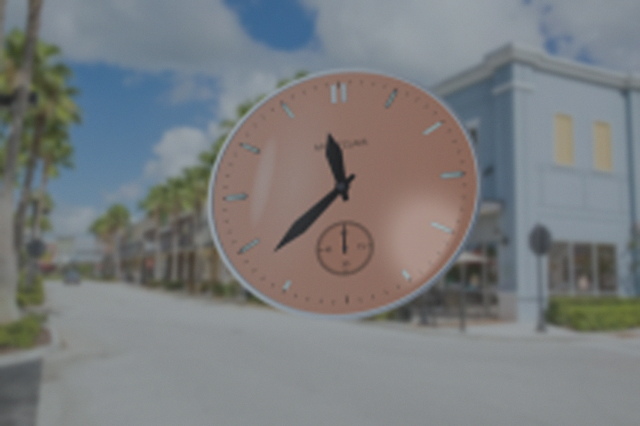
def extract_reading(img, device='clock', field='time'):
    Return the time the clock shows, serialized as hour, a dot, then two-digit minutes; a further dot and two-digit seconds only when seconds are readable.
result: 11.38
